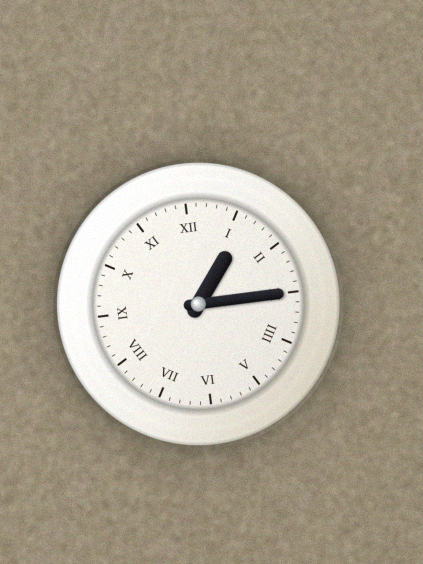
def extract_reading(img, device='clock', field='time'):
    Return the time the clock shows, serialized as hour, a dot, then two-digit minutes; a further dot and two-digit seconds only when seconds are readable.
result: 1.15
